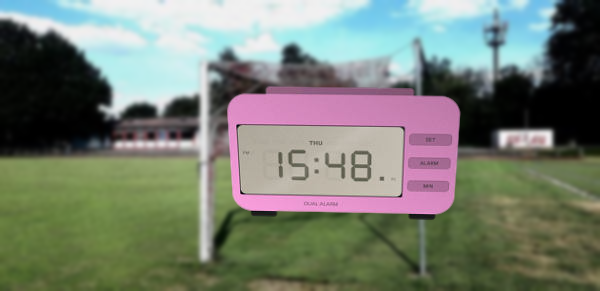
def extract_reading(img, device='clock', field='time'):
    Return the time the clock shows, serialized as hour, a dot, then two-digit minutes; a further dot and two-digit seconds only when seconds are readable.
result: 15.48
